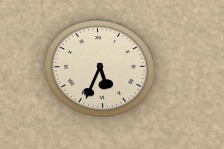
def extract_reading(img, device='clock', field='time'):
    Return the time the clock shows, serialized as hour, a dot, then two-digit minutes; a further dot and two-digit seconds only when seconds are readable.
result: 5.34
